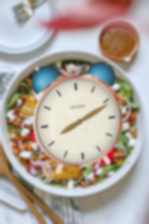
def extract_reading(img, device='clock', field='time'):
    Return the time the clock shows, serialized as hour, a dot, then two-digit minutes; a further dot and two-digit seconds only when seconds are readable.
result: 8.11
